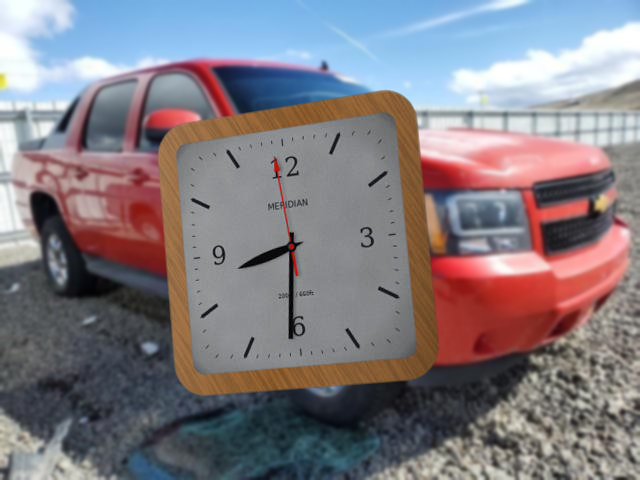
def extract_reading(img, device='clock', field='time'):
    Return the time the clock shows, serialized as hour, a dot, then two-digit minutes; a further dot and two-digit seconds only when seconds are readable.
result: 8.30.59
